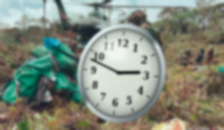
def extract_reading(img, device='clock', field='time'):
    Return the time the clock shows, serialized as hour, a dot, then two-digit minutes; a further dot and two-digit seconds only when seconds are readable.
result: 2.48
